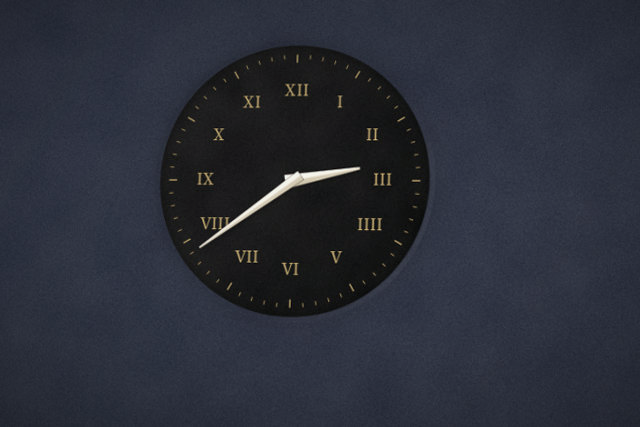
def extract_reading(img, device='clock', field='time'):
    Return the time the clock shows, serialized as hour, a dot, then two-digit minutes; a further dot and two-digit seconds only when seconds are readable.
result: 2.39
